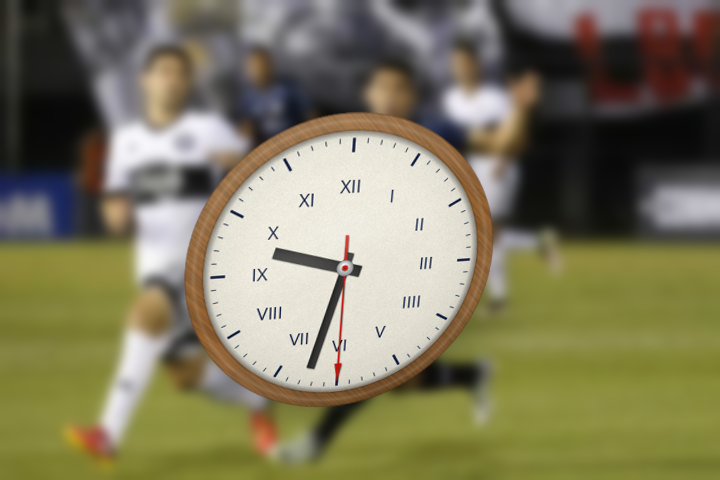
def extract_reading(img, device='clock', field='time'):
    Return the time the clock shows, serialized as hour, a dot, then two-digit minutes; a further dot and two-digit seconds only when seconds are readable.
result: 9.32.30
